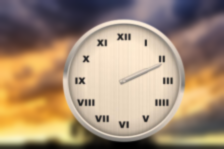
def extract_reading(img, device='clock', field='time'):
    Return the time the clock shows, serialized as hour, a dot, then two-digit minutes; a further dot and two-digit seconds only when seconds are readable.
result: 2.11
